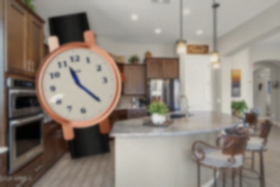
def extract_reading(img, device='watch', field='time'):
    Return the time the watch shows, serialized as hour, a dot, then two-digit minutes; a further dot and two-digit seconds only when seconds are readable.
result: 11.23
